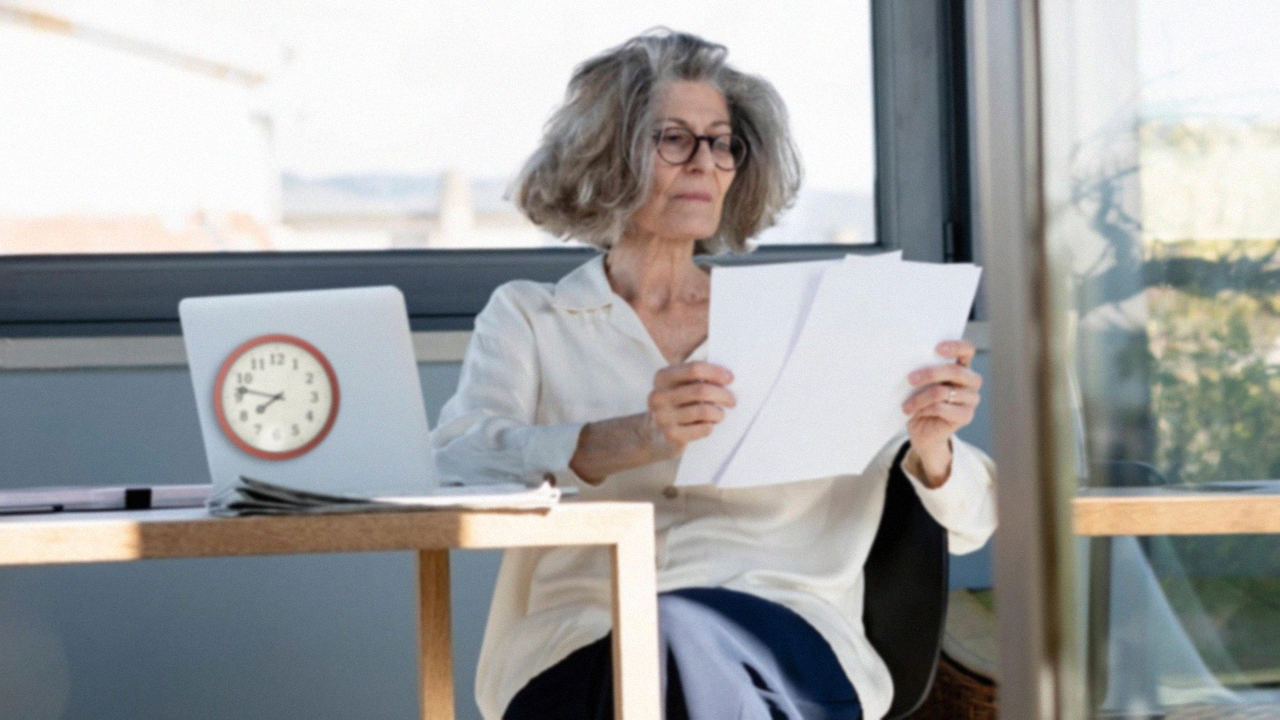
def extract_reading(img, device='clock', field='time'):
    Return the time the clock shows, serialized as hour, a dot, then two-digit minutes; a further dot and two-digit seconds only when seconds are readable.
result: 7.47
